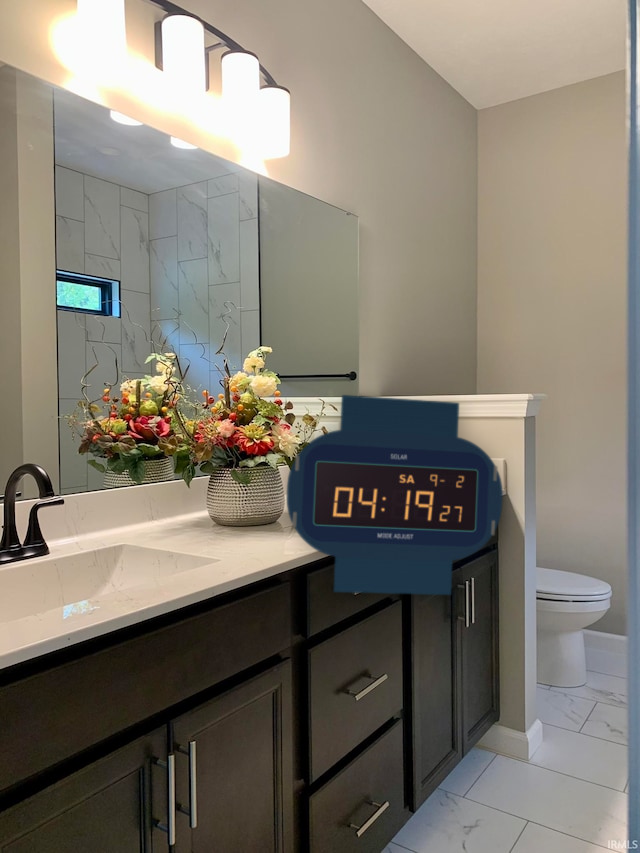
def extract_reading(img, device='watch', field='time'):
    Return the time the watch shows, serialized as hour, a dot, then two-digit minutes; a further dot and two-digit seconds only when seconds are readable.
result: 4.19.27
